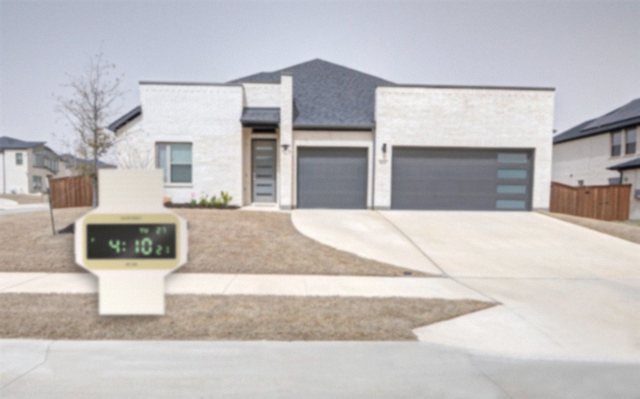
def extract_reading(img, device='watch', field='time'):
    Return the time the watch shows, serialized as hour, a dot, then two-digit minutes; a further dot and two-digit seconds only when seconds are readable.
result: 4.10
